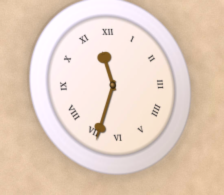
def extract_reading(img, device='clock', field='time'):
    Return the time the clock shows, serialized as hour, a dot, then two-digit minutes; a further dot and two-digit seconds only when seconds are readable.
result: 11.34
